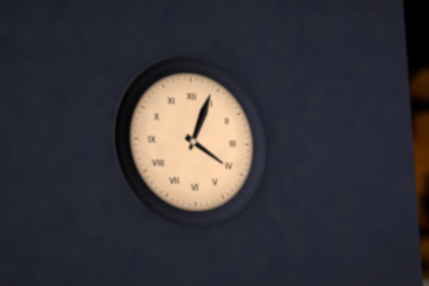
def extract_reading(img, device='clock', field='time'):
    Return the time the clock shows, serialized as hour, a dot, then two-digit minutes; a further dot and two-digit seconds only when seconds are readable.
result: 4.04
